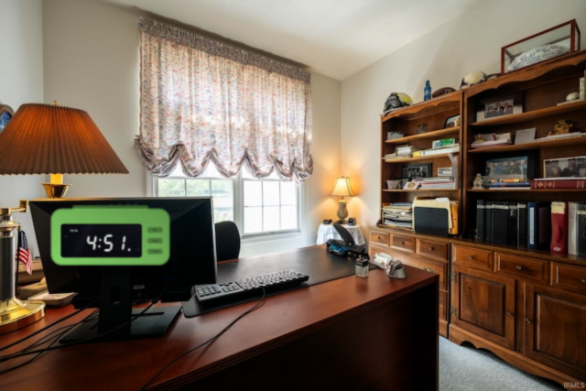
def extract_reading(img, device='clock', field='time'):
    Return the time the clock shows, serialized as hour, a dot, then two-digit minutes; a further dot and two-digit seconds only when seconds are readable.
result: 4.51
